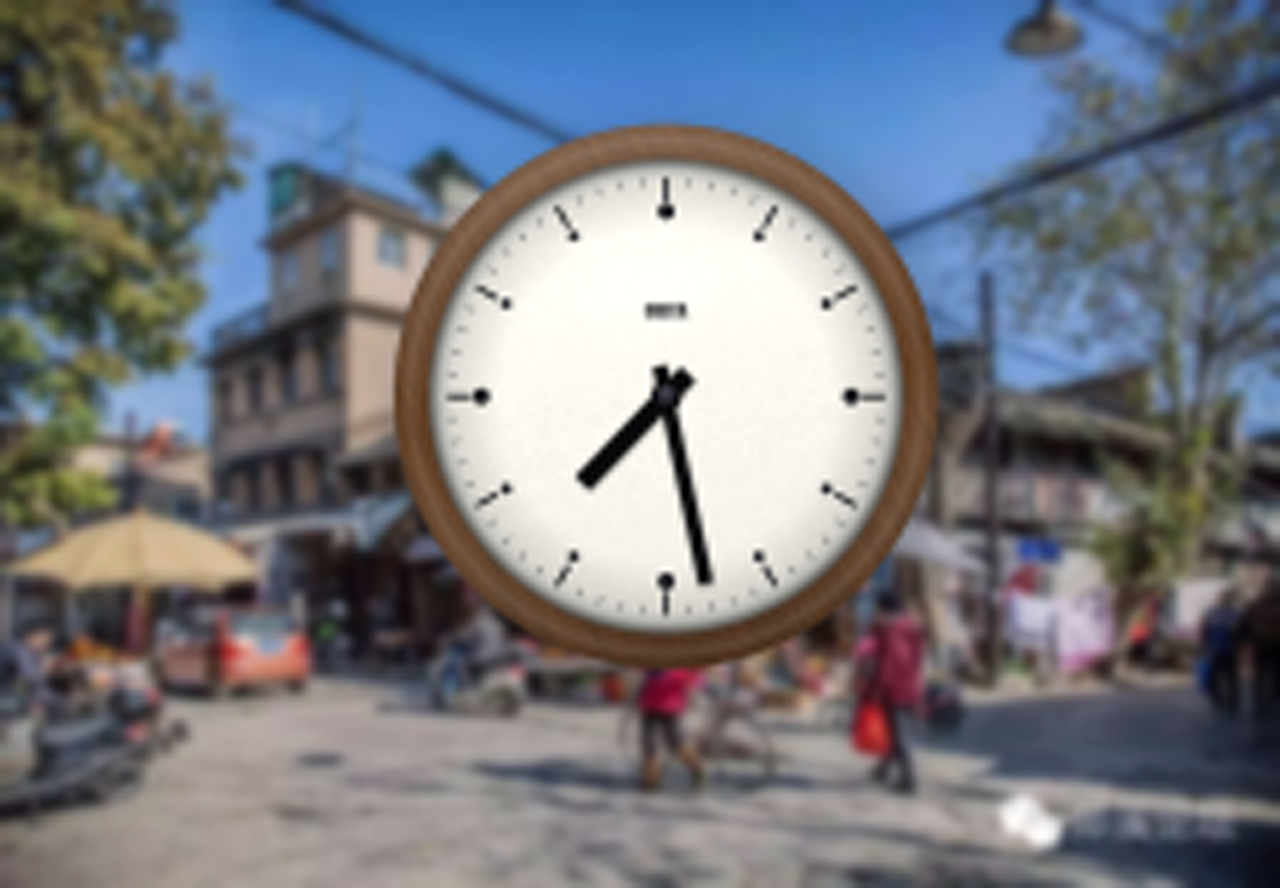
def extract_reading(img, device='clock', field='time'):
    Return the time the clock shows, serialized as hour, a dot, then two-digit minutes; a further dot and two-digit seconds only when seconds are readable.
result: 7.28
